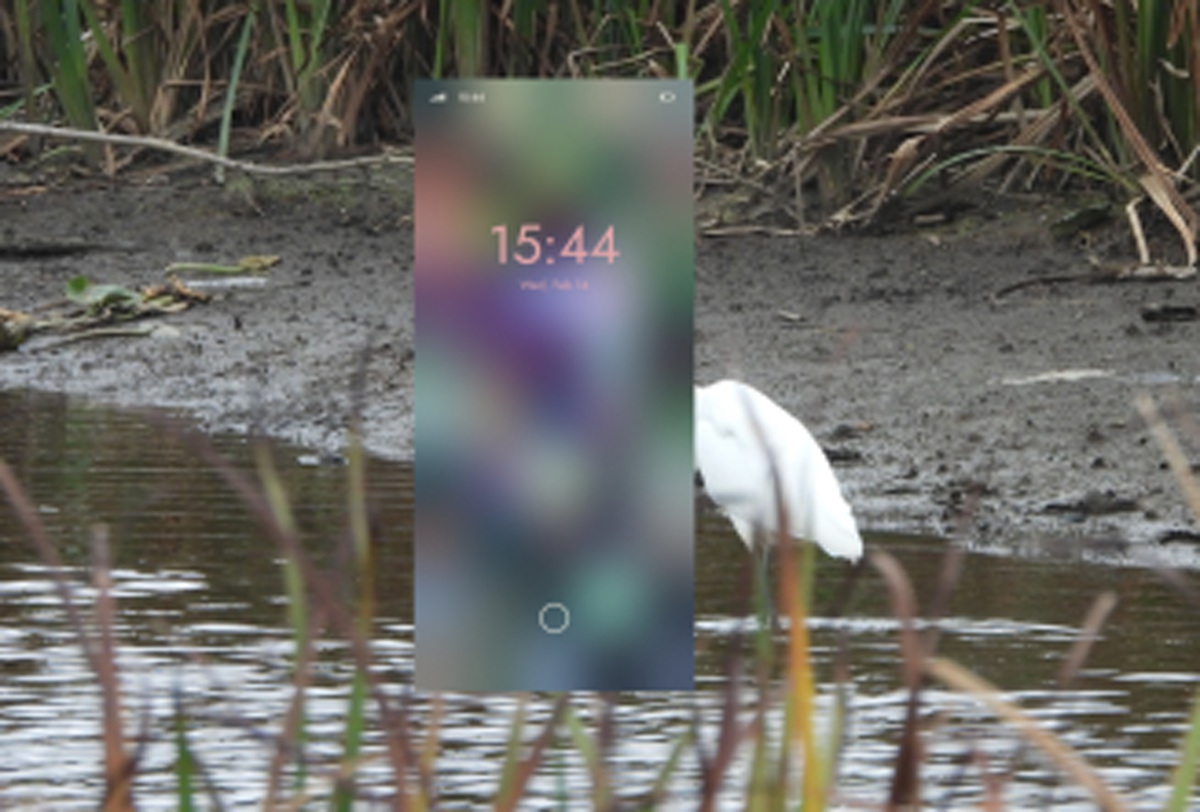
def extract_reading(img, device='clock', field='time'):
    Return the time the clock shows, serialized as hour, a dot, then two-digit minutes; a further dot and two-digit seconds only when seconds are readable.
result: 15.44
